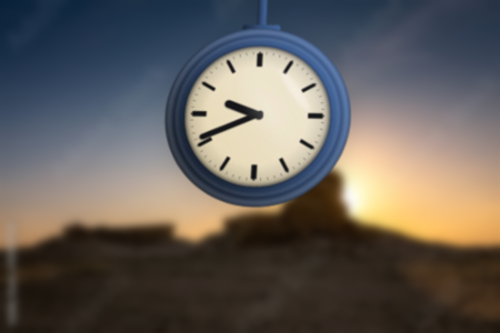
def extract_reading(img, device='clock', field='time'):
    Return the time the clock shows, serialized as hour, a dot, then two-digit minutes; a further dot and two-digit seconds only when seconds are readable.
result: 9.41
